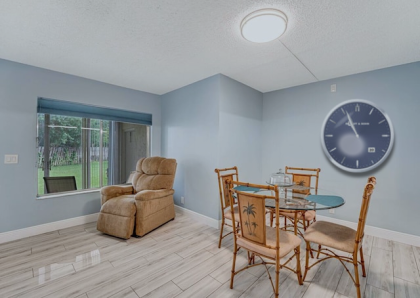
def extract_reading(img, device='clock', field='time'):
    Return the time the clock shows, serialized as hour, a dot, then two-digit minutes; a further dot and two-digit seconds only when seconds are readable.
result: 10.56
